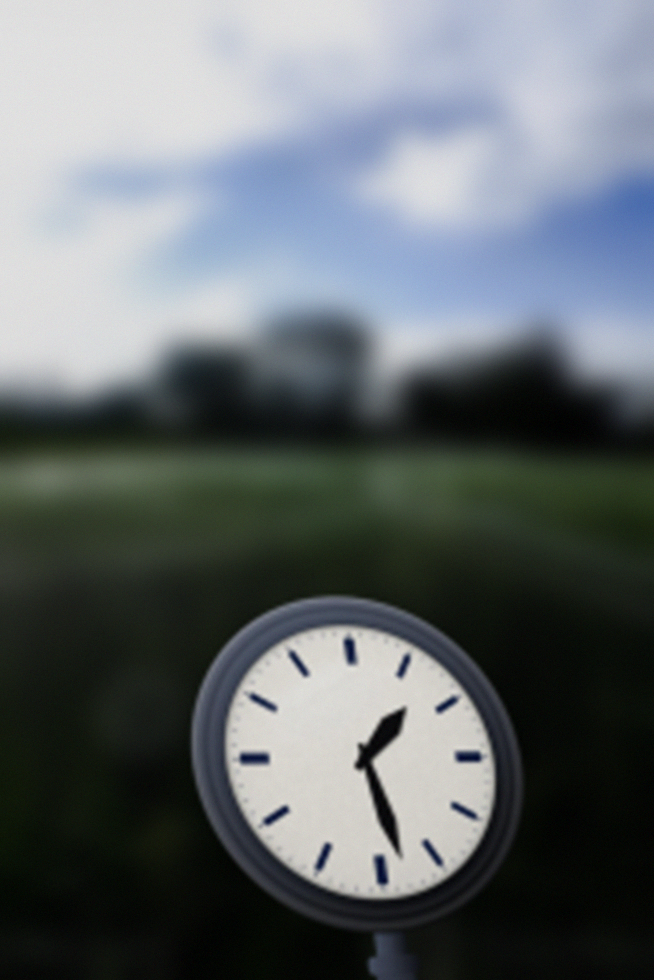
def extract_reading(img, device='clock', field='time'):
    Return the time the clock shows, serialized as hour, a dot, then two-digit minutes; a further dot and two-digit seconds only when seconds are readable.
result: 1.28
